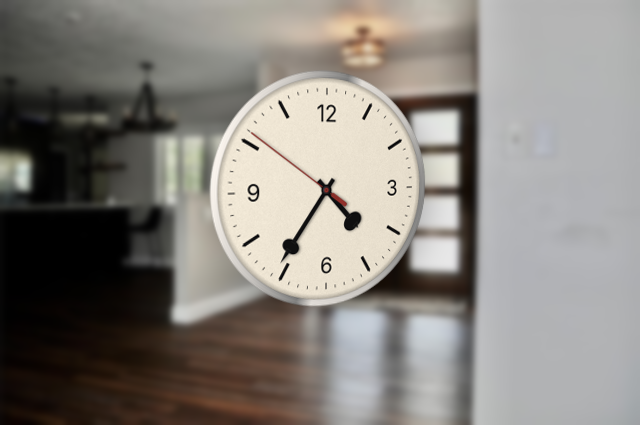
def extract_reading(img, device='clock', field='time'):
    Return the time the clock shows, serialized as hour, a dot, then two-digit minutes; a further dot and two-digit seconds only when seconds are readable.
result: 4.35.51
